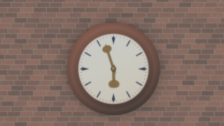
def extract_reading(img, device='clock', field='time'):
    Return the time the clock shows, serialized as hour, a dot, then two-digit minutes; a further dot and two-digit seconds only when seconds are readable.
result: 5.57
